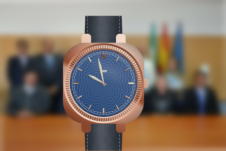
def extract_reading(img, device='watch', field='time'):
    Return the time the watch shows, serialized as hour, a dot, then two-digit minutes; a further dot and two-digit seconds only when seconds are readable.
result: 9.58
